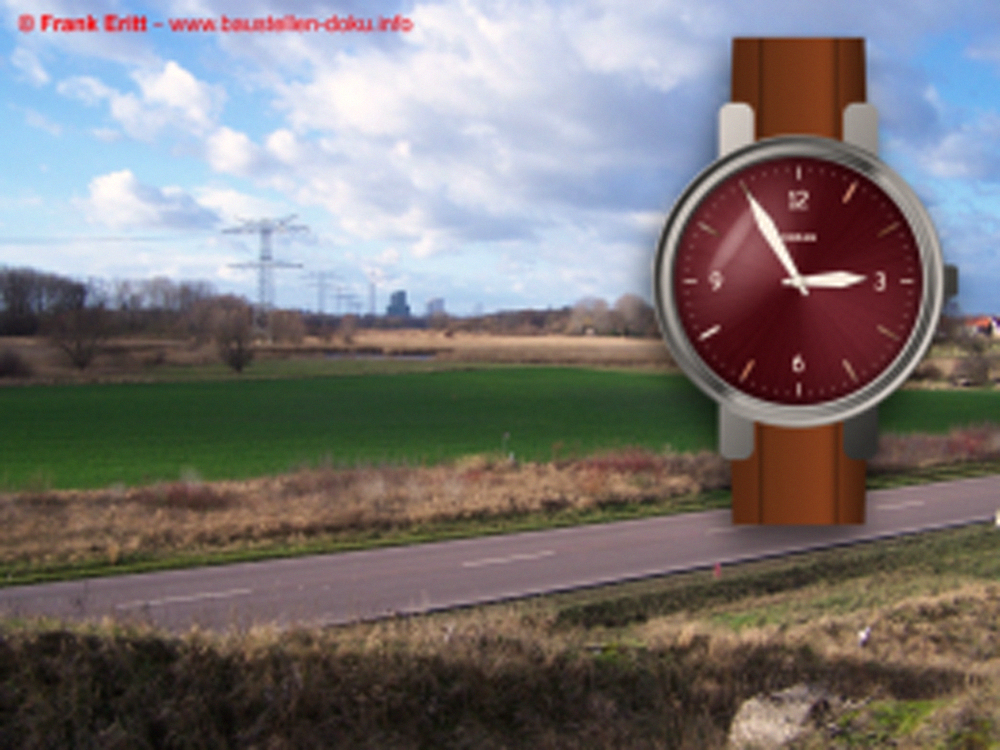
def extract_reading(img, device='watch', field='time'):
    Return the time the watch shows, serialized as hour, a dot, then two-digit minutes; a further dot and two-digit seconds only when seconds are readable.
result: 2.55
